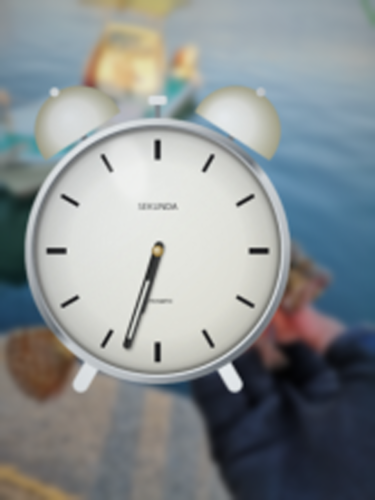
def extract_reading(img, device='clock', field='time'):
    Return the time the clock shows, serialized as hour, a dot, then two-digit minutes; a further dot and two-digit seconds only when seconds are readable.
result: 6.33
